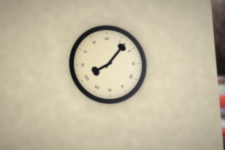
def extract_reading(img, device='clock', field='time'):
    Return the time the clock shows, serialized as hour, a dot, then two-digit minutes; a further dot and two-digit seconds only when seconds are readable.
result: 8.07
